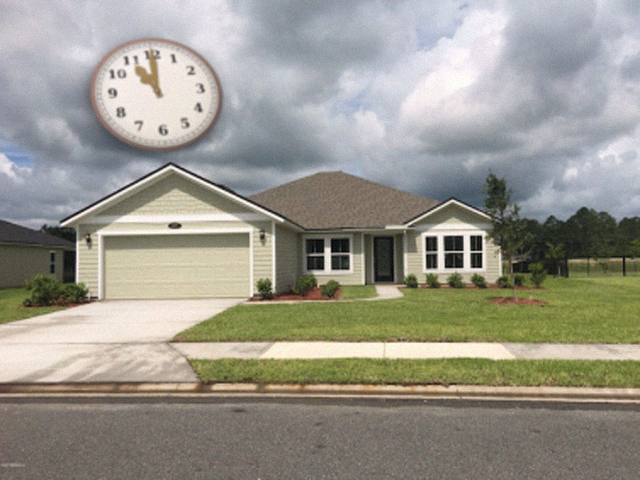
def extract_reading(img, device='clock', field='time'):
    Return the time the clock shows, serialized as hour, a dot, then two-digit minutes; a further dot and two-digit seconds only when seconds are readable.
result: 11.00
